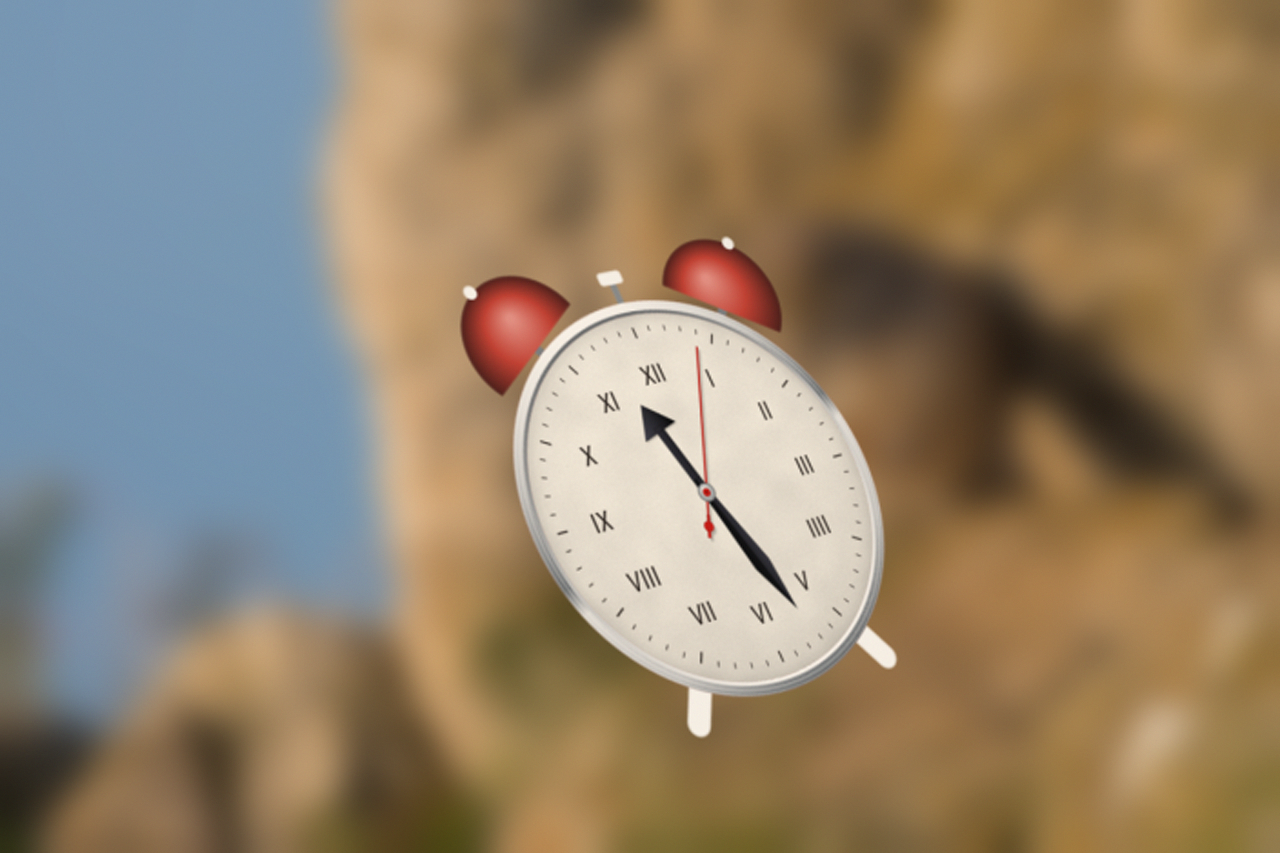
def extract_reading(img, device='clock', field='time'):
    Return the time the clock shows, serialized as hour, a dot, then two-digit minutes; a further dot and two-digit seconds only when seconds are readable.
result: 11.27.04
